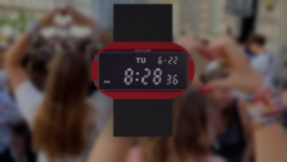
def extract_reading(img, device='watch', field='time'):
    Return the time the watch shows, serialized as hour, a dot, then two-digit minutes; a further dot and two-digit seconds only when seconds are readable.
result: 8.28.36
